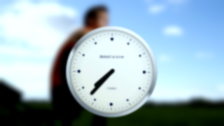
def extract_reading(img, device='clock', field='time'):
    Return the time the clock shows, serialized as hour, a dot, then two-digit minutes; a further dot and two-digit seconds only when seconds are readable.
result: 7.37
